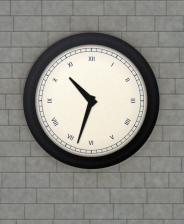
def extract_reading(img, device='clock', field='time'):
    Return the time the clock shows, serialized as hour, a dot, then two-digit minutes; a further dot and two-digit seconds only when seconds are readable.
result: 10.33
